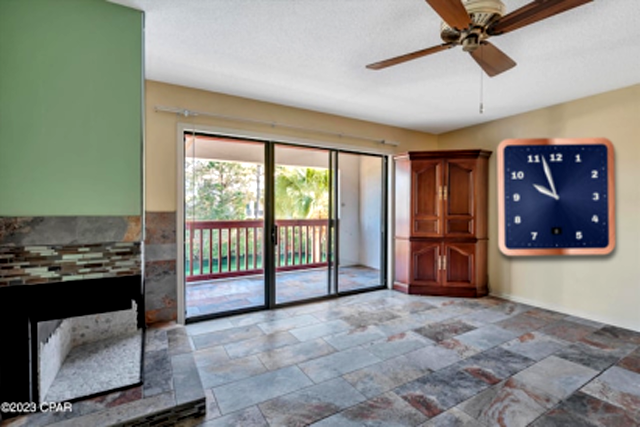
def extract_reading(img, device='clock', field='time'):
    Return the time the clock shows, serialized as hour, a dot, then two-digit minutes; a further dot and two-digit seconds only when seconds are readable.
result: 9.57
